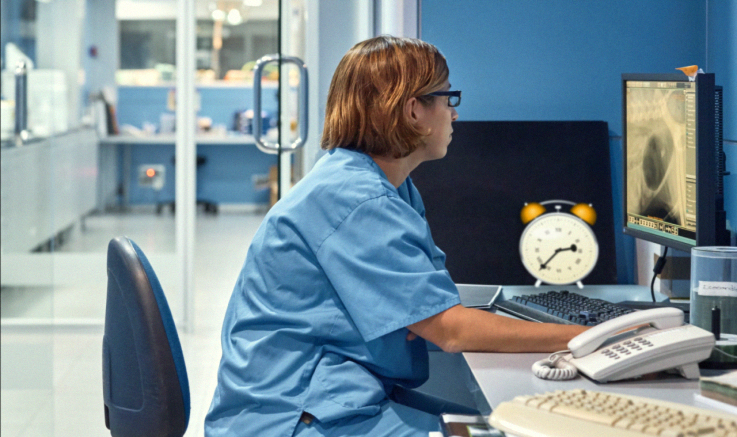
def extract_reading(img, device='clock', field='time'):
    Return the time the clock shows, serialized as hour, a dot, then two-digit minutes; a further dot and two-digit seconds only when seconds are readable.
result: 2.37
